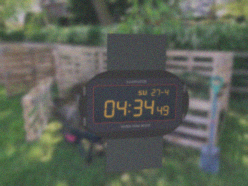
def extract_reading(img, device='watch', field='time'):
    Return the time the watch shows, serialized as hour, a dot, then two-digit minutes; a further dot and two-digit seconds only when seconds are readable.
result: 4.34.49
